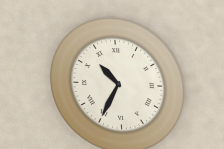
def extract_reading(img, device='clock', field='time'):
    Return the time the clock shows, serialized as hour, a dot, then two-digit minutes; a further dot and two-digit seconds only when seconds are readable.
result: 10.35
